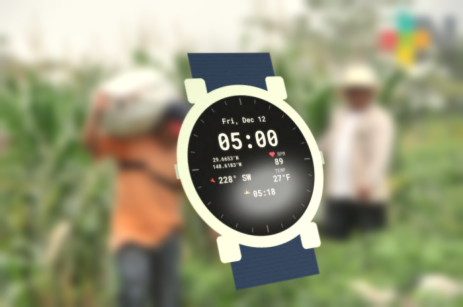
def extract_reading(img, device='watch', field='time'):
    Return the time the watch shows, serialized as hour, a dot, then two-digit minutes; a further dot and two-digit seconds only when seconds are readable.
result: 5.00
